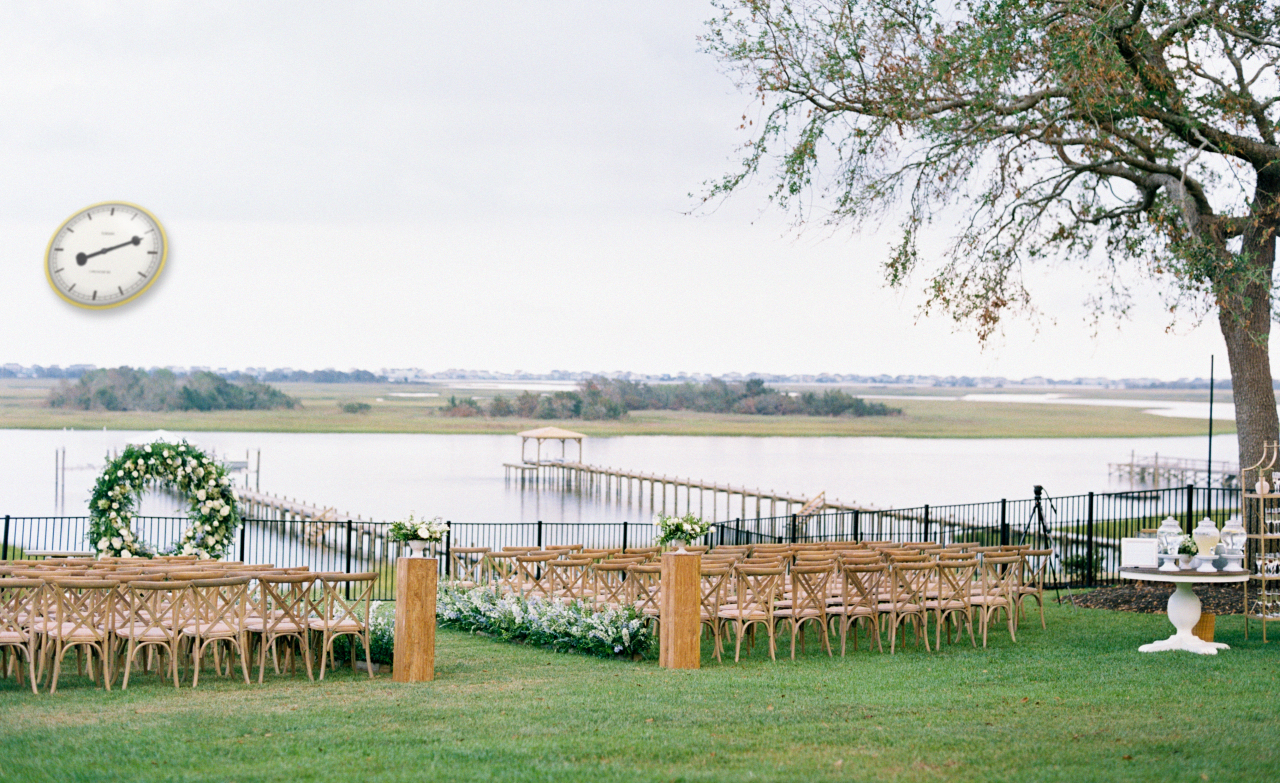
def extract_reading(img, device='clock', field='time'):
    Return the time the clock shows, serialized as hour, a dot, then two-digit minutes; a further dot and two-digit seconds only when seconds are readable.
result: 8.11
